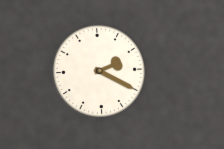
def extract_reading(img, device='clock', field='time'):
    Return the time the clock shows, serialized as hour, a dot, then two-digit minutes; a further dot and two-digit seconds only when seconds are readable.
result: 2.20
